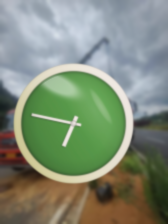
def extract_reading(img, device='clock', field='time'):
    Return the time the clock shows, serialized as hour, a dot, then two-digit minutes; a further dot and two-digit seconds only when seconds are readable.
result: 6.47
